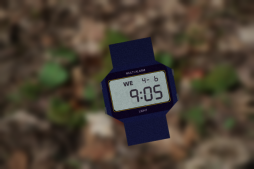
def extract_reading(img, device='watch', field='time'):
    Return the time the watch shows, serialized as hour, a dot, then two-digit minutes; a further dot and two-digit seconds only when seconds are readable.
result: 9.05
